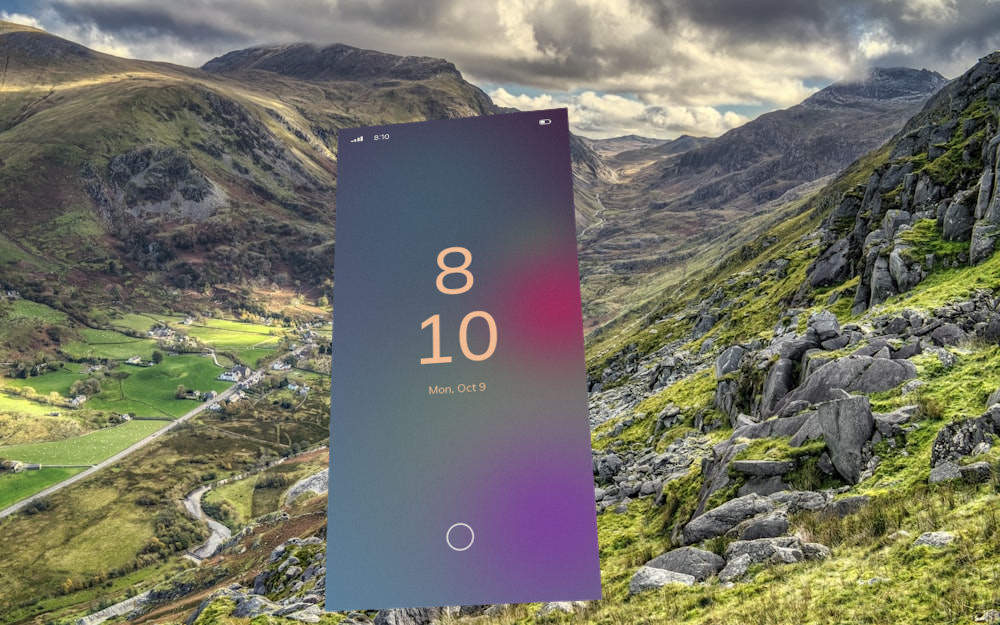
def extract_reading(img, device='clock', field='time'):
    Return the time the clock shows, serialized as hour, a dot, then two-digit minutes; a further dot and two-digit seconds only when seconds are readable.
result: 8.10
